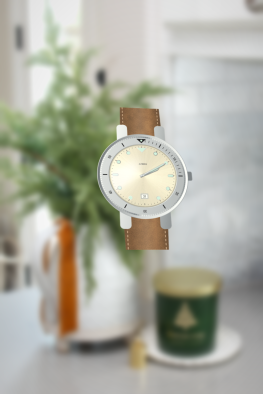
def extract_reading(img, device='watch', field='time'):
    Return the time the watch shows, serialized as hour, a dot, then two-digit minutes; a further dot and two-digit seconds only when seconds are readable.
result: 2.10
